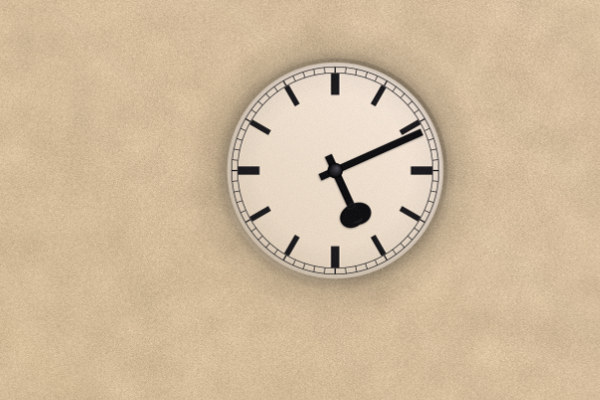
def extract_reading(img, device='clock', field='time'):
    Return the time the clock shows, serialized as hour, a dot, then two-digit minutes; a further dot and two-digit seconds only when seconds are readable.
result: 5.11
